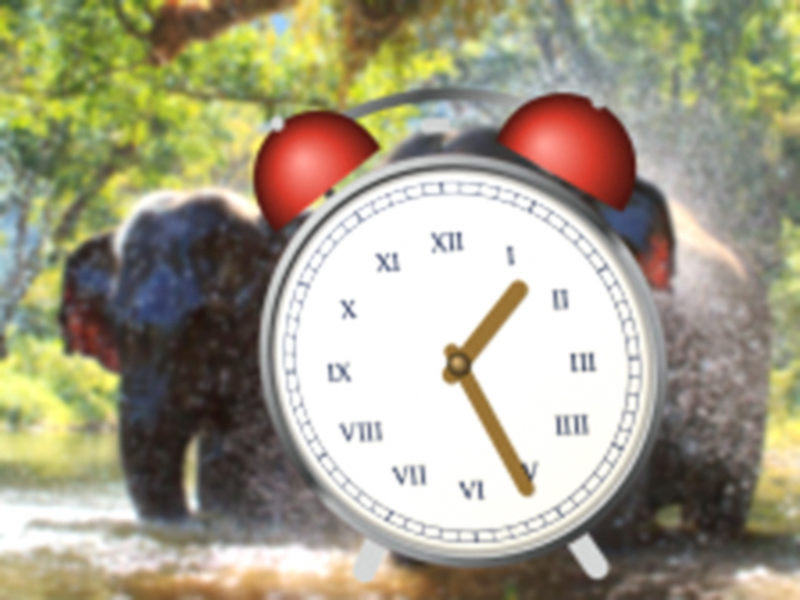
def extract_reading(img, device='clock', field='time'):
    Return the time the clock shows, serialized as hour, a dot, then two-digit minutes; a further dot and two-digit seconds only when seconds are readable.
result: 1.26
